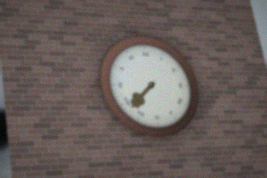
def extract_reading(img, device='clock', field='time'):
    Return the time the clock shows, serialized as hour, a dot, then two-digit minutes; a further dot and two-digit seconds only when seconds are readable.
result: 7.38
